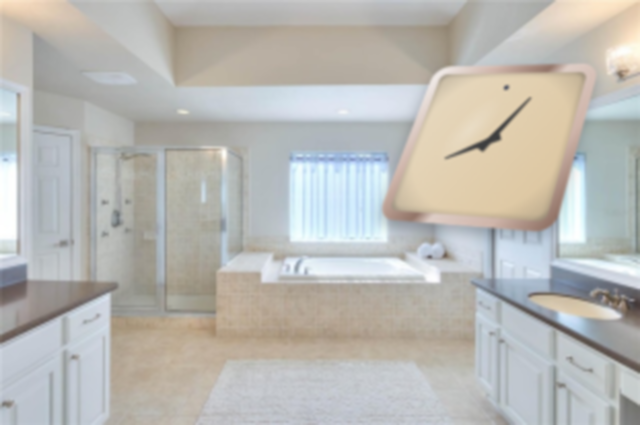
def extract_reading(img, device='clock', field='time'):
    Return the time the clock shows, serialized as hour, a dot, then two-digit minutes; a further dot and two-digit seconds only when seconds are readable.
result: 8.05
